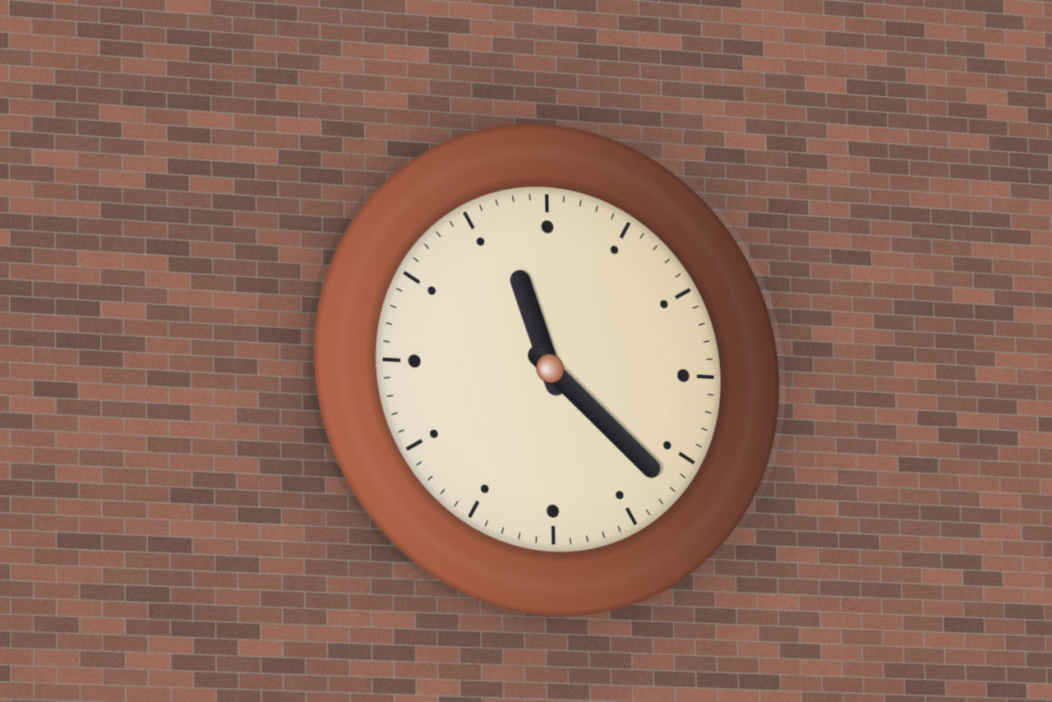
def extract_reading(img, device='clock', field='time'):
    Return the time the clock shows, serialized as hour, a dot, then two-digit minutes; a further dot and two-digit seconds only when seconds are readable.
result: 11.22
